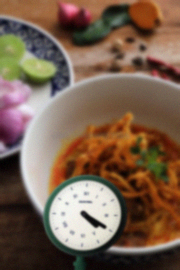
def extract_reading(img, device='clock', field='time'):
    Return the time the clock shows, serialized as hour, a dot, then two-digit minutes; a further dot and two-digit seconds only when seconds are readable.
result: 4.20
